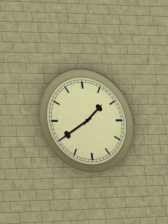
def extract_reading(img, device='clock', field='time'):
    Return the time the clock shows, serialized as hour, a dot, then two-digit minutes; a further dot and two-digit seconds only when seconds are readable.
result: 1.40
